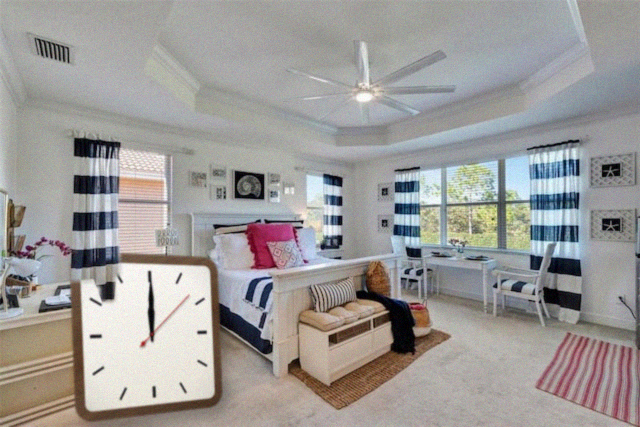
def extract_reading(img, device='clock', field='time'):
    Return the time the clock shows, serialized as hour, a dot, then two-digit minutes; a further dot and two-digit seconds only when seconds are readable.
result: 12.00.08
